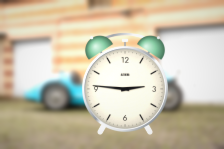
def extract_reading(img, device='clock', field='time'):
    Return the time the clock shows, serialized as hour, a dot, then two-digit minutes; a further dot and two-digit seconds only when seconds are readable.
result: 2.46
